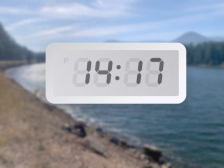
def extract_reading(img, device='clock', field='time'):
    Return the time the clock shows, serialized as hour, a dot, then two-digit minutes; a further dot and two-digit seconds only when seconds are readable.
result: 14.17
